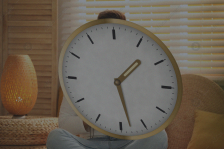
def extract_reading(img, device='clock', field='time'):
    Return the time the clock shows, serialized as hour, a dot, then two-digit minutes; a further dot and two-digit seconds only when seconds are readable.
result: 1.28
